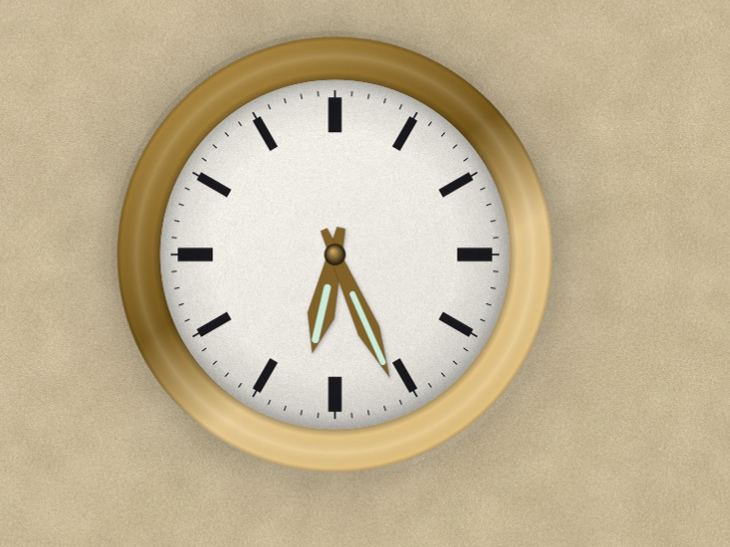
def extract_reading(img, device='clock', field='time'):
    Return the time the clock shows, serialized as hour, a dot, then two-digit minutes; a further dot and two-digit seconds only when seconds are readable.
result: 6.26
